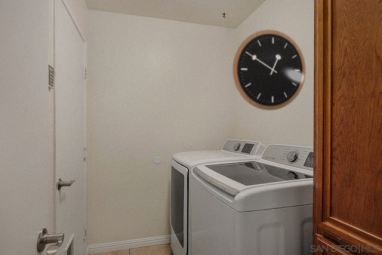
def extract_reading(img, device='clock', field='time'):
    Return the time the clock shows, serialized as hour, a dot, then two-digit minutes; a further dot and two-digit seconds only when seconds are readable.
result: 12.50
